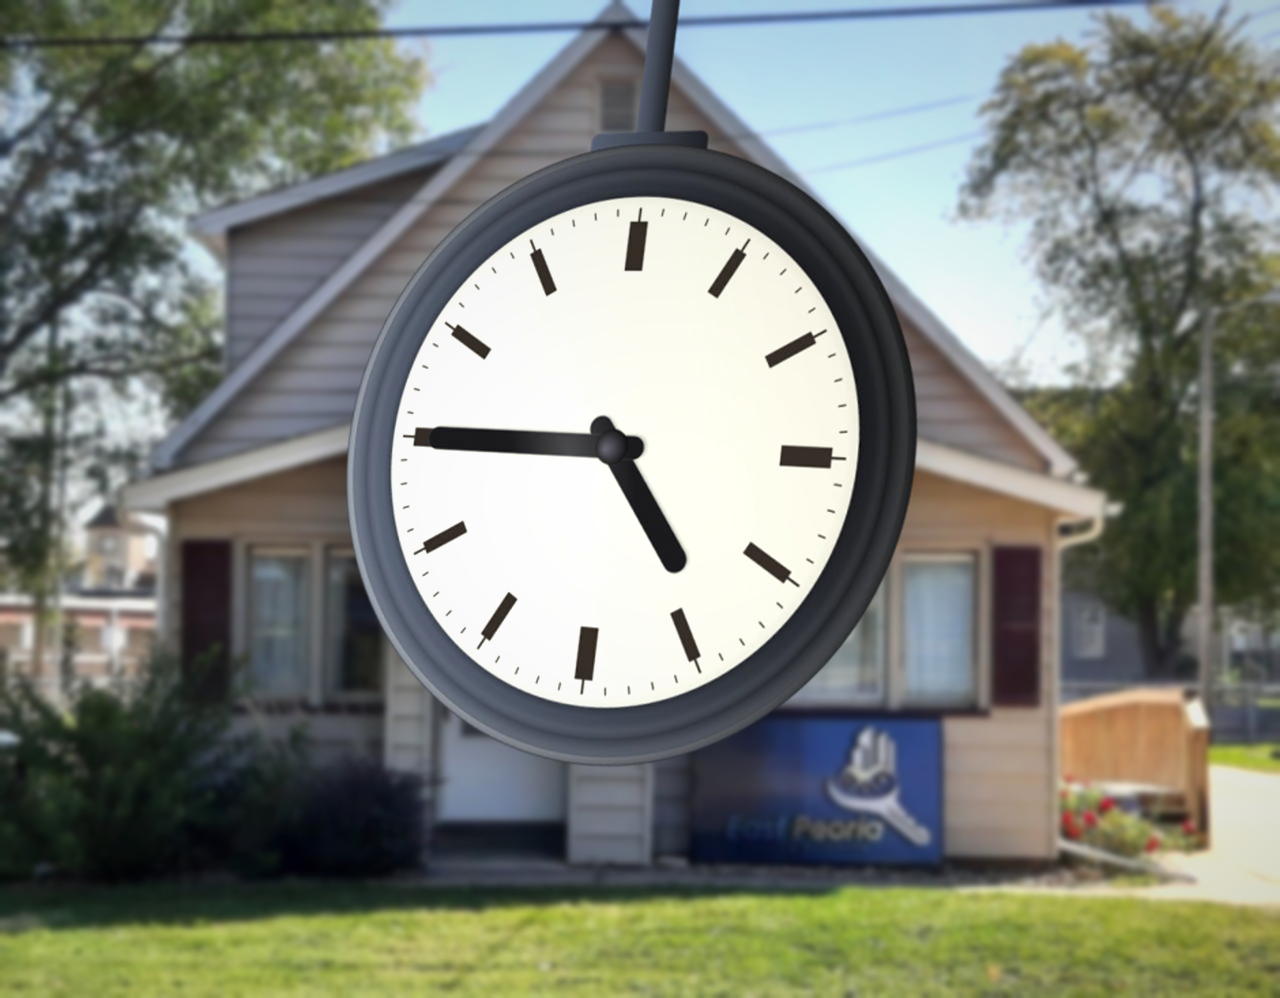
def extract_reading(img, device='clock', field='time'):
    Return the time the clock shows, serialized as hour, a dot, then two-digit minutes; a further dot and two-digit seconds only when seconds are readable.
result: 4.45
